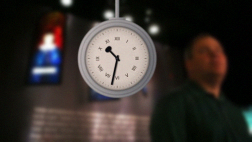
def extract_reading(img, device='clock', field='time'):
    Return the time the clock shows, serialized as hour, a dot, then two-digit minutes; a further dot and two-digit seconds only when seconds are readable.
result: 10.32
